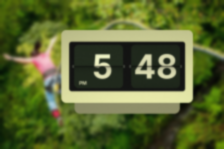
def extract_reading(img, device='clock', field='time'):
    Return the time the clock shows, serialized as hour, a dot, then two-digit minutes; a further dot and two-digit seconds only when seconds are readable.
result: 5.48
